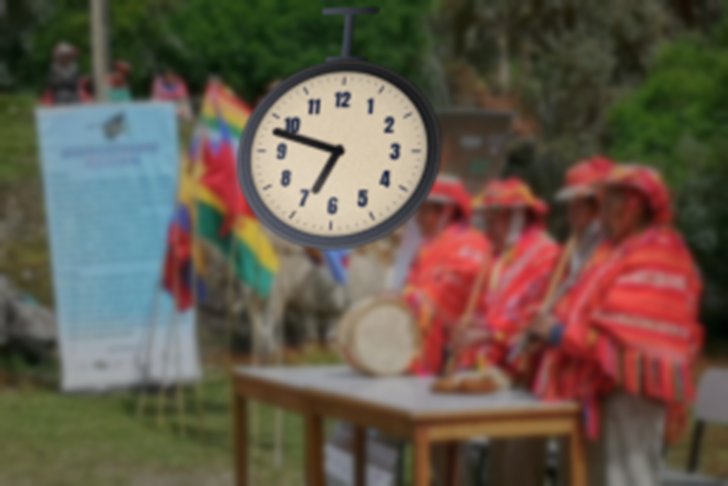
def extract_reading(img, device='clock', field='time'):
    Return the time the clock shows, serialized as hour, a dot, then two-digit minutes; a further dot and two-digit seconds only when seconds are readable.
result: 6.48
